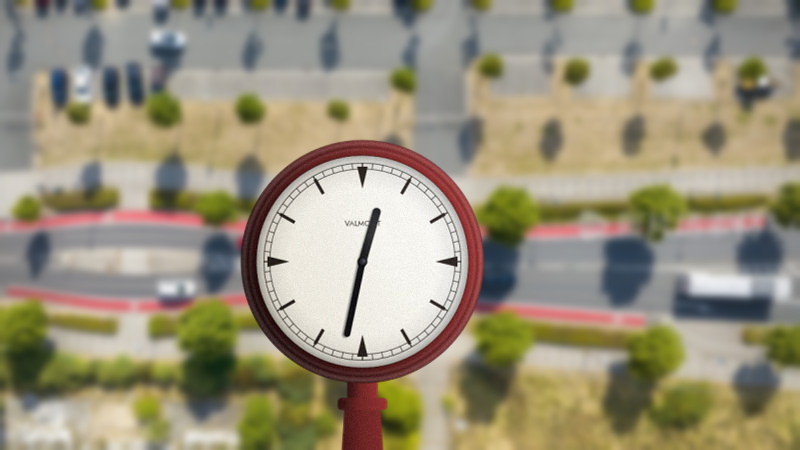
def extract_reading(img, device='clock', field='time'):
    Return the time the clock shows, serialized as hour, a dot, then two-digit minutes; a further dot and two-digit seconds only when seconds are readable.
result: 12.32
